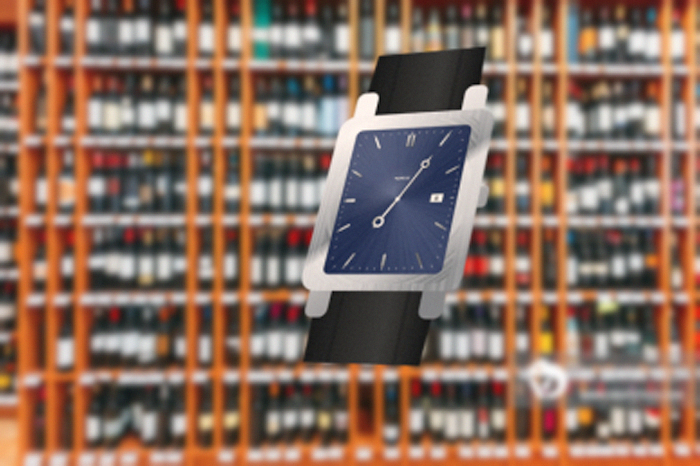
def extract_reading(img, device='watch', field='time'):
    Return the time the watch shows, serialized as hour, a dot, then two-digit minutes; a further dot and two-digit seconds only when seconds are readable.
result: 7.05
